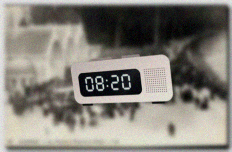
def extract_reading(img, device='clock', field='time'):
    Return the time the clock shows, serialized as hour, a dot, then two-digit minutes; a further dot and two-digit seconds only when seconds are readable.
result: 8.20
